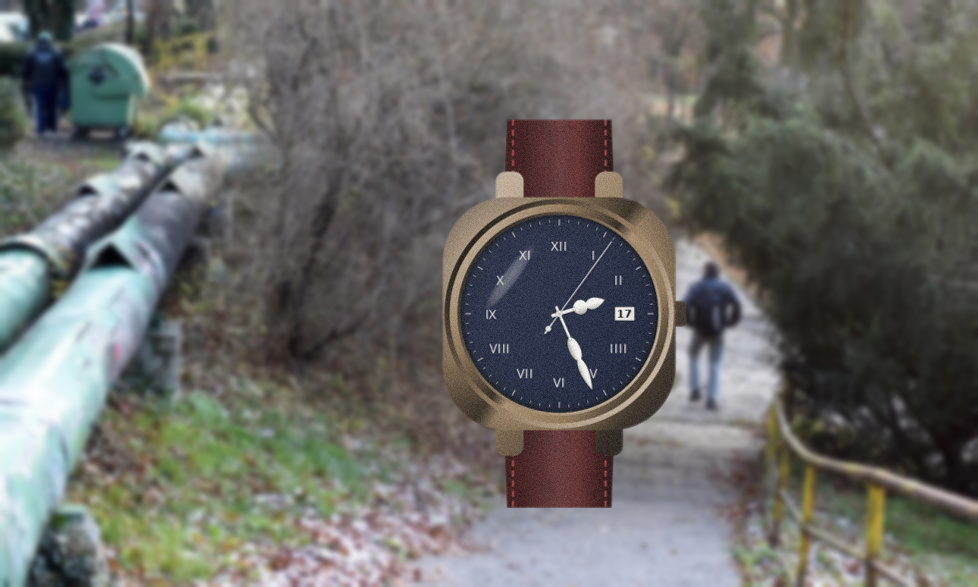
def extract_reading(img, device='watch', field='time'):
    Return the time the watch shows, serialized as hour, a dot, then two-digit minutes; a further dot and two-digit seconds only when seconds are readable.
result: 2.26.06
